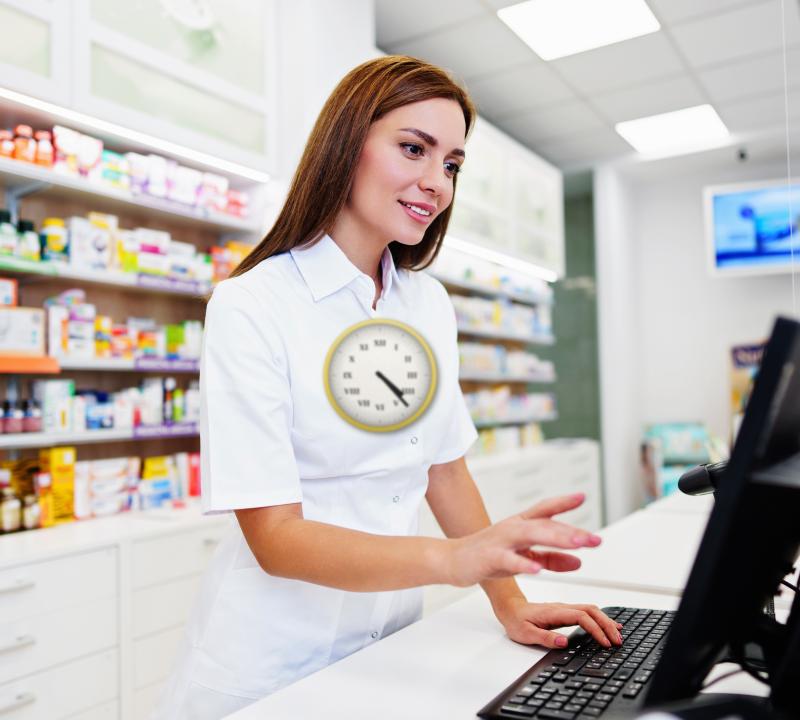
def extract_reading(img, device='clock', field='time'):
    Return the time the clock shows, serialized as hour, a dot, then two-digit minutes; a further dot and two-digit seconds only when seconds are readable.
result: 4.23
